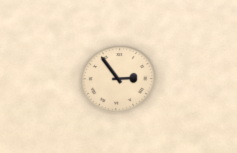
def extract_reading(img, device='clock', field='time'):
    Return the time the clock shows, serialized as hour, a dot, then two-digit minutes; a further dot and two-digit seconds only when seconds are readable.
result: 2.54
